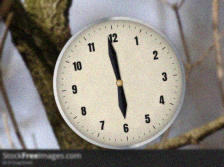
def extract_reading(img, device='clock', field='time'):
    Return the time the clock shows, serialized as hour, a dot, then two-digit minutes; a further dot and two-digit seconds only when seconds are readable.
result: 5.59
